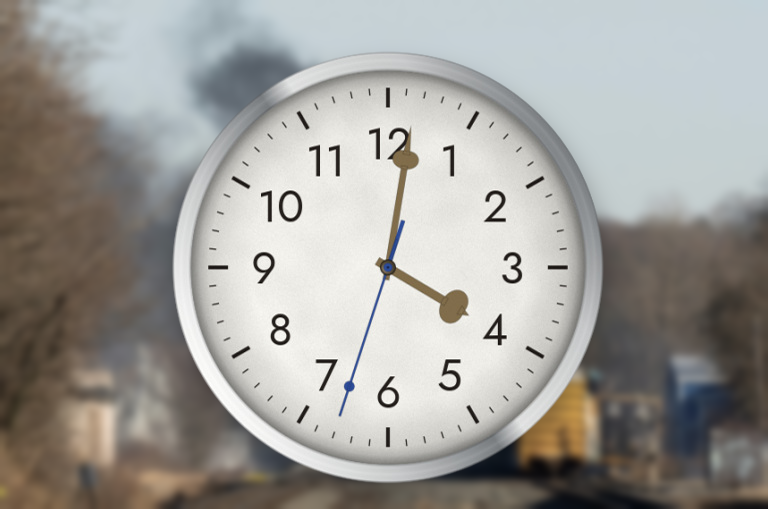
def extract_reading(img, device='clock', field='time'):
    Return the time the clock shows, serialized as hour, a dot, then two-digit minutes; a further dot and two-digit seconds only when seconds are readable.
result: 4.01.33
